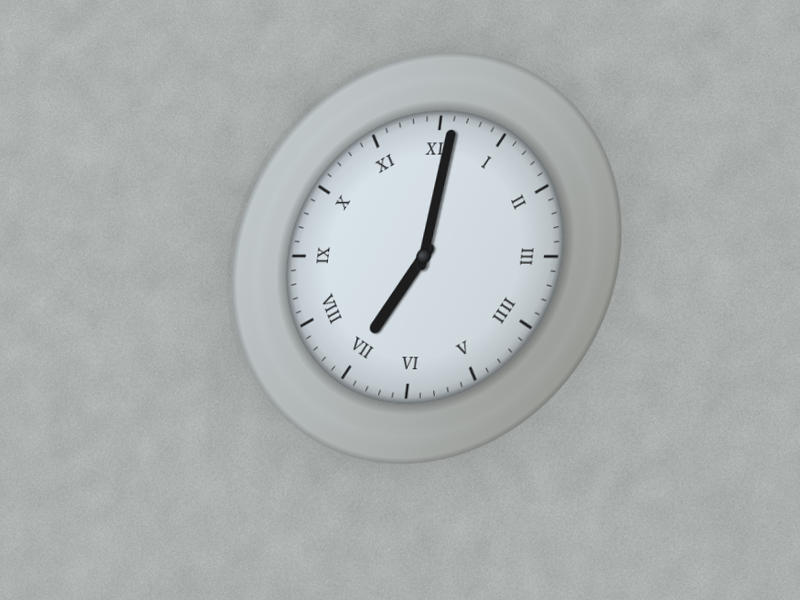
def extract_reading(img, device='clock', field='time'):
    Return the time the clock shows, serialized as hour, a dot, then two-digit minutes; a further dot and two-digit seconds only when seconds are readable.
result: 7.01
